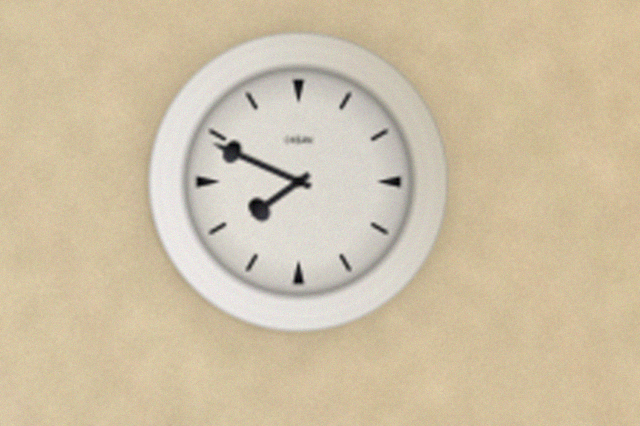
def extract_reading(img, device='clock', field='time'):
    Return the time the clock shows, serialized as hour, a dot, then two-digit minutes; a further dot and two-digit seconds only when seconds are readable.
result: 7.49
